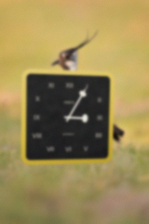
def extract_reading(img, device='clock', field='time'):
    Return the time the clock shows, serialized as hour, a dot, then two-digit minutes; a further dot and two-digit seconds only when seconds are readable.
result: 3.05
